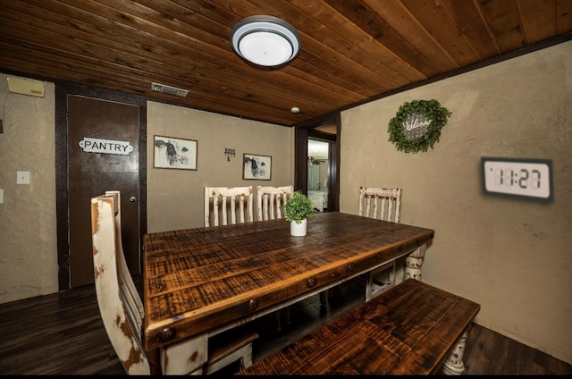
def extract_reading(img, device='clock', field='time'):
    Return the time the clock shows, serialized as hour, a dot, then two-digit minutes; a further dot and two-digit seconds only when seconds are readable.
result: 11.27
